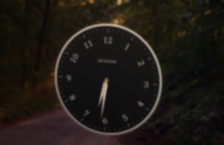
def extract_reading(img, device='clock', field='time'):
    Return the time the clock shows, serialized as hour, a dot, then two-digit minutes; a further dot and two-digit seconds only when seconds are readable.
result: 6.31
